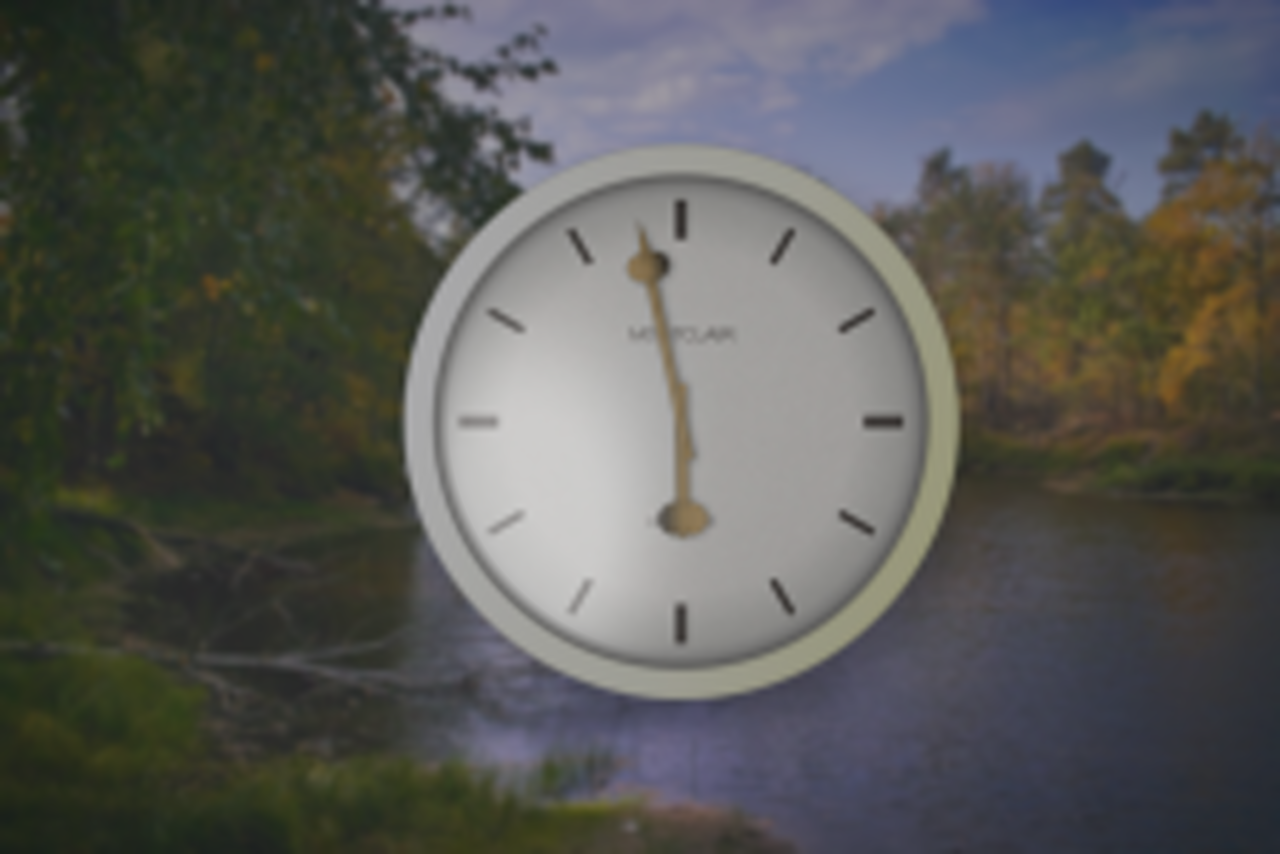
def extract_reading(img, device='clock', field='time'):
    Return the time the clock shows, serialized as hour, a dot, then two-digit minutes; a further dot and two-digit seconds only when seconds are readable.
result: 5.58
